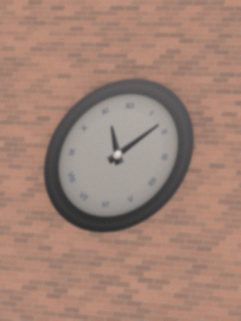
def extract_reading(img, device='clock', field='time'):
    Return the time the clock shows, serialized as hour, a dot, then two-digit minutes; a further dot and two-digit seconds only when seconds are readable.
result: 11.08
